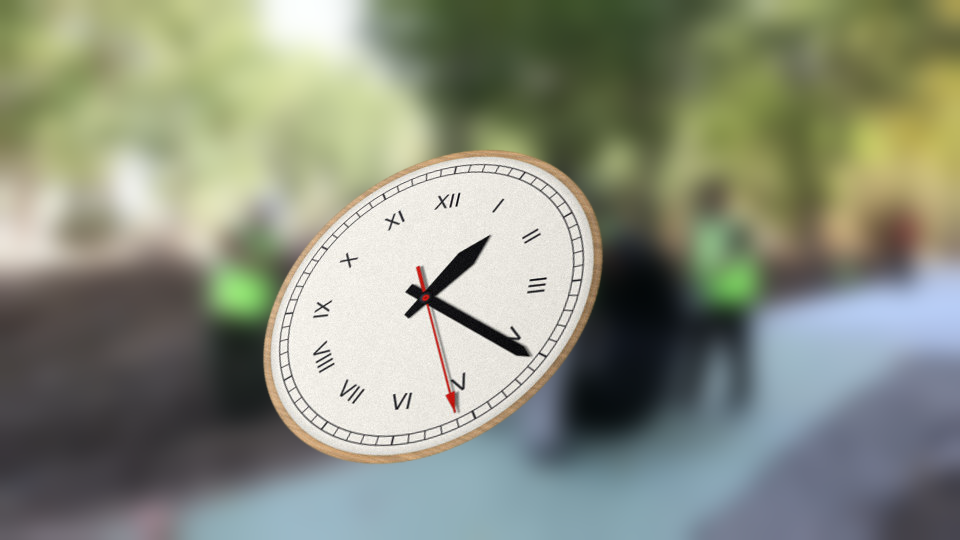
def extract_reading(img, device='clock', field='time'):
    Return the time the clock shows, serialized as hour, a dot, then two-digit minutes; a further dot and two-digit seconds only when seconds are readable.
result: 1.20.26
